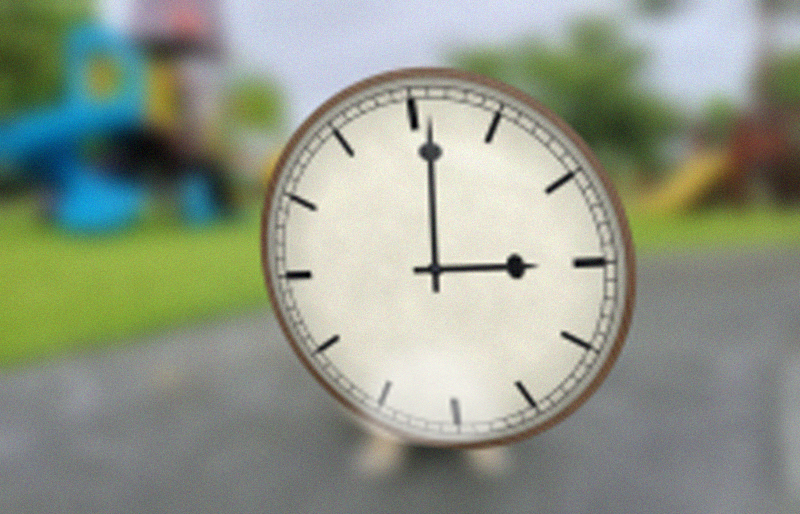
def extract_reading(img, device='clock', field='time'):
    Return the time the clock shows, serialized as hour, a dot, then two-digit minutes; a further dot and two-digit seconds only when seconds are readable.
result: 3.01
